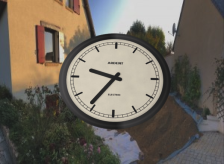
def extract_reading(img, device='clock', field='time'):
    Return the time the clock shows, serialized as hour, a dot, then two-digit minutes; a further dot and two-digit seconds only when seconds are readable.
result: 9.36
